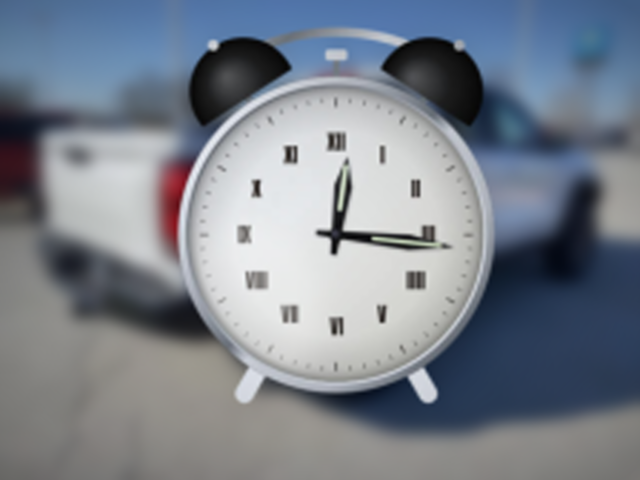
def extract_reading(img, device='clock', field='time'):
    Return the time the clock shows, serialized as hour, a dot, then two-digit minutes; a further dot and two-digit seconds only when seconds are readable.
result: 12.16
